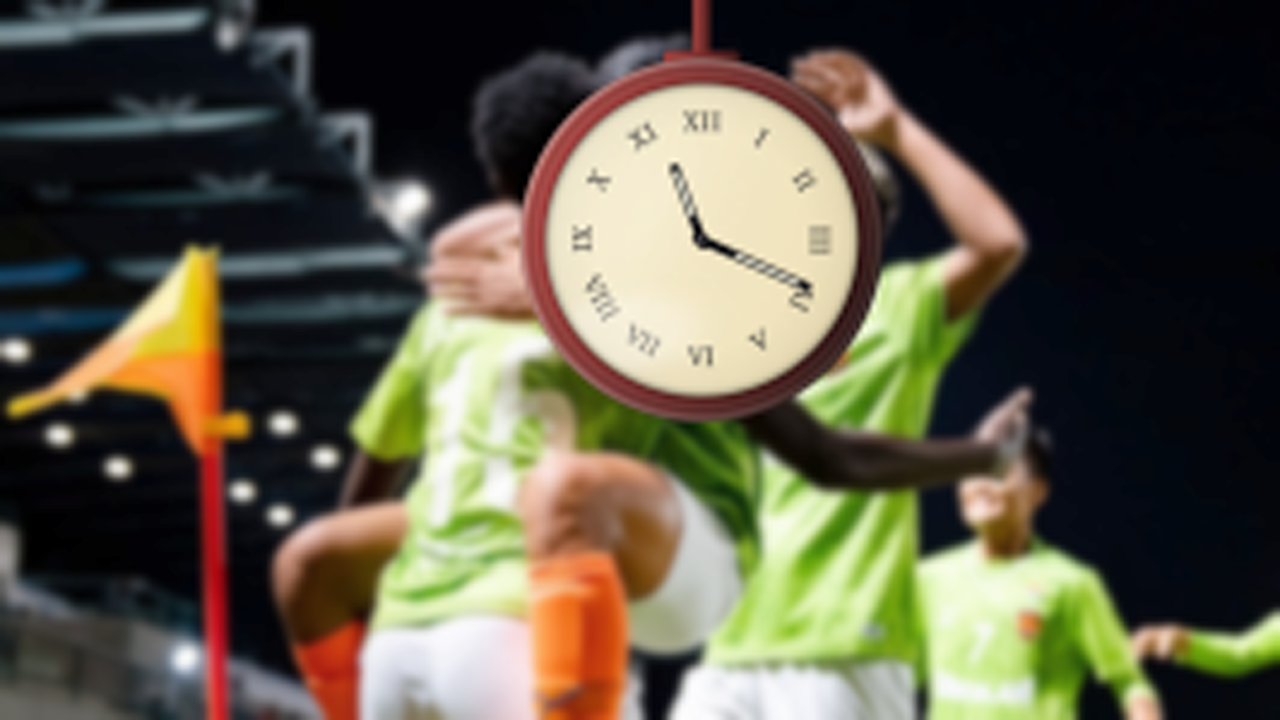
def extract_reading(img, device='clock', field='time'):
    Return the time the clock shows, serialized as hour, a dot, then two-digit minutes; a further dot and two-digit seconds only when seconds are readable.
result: 11.19
